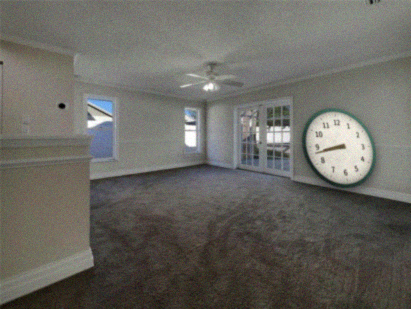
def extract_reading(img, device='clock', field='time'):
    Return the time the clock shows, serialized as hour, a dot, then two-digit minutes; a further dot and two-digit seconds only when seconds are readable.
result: 8.43
